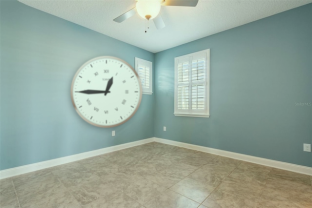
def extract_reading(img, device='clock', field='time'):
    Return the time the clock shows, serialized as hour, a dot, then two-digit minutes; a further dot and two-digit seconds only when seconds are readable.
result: 12.45
